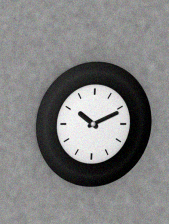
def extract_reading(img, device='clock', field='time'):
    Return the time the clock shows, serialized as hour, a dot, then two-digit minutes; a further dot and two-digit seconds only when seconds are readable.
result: 10.11
